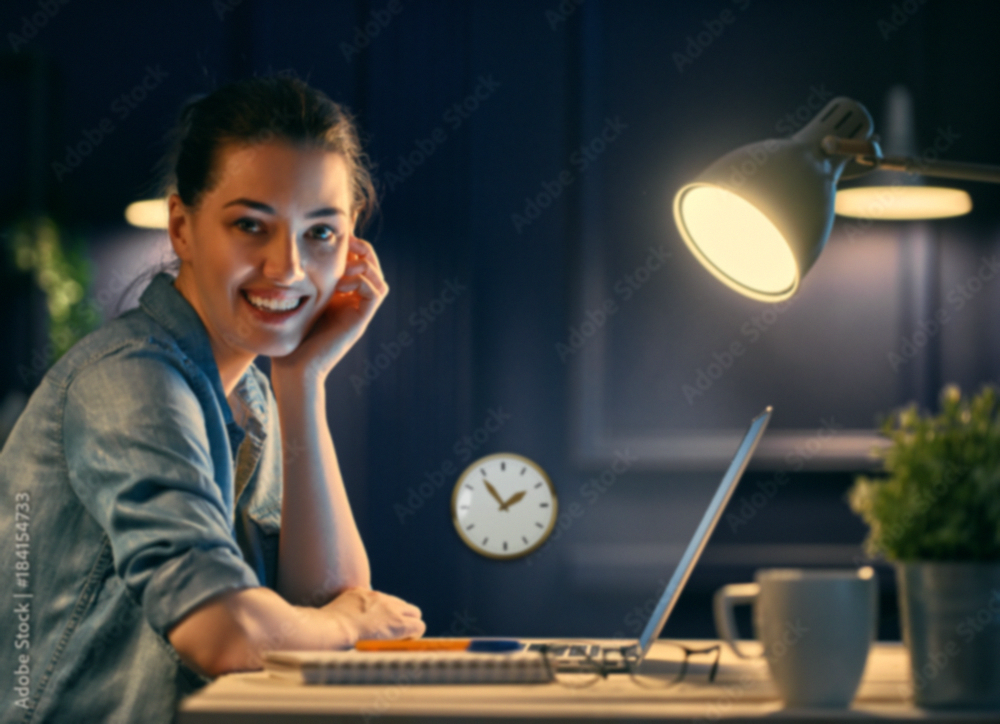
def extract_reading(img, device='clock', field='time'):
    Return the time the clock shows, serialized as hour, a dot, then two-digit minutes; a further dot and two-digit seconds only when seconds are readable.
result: 1.54
